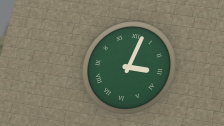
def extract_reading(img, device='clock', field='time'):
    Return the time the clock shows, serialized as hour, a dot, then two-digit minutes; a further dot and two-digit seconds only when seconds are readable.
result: 3.02
